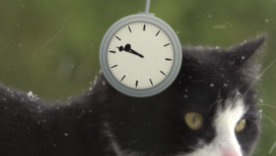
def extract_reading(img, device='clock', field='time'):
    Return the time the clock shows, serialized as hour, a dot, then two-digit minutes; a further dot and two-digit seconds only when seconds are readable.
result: 9.47
